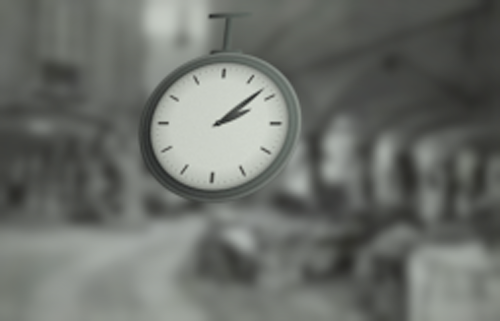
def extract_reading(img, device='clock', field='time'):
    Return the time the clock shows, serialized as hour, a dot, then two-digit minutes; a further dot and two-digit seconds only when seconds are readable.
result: 2.08
